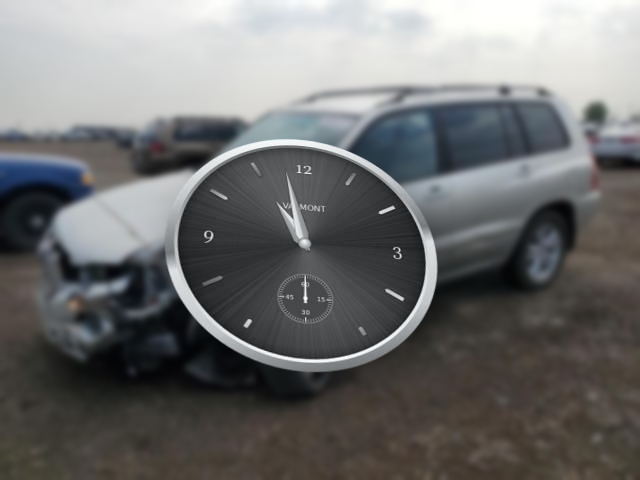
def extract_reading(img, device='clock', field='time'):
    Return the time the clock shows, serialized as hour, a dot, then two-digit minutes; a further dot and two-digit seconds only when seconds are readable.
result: 10.58
